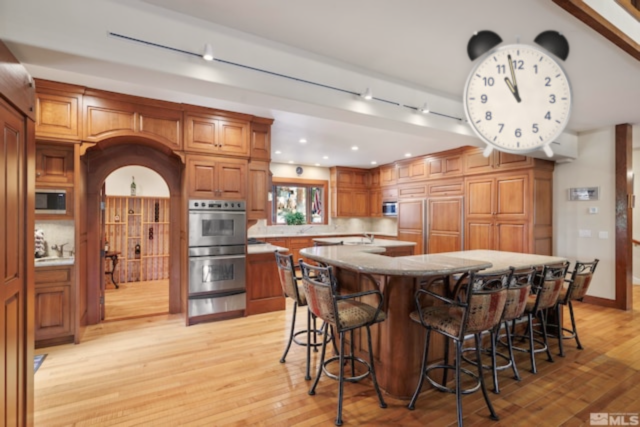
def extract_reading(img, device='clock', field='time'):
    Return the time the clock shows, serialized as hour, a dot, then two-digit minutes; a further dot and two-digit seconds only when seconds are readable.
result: 10.58
